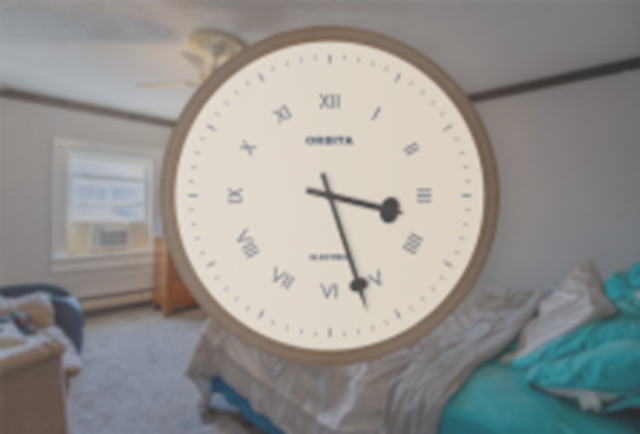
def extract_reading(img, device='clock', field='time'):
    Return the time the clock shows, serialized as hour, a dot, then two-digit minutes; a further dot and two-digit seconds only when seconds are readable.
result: 3.27
